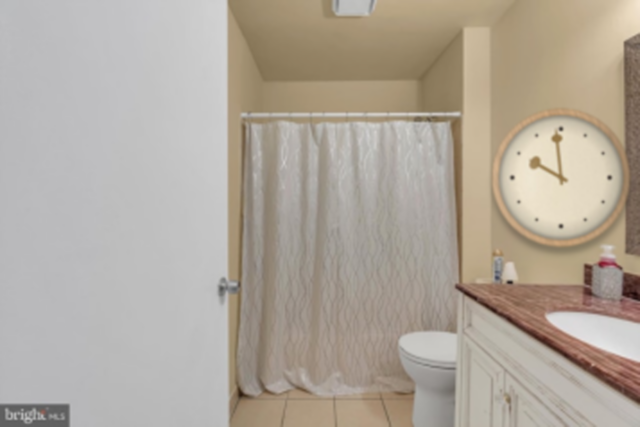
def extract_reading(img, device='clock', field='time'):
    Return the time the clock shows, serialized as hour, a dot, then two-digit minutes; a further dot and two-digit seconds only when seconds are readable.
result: 9.59
